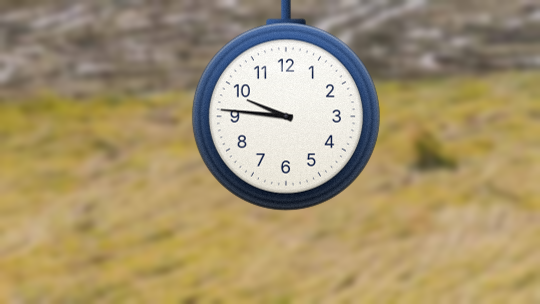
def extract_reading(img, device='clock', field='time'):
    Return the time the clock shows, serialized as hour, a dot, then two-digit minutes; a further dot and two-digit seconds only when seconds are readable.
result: 9.46
